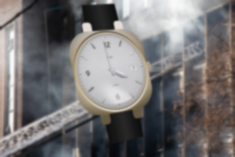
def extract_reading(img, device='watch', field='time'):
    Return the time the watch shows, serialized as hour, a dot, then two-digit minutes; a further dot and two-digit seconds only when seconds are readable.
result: 3.59
